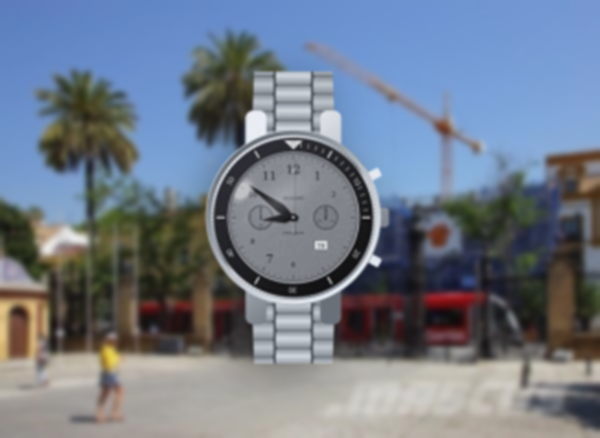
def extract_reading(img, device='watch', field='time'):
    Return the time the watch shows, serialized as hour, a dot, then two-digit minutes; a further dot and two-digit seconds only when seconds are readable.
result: 8.51
